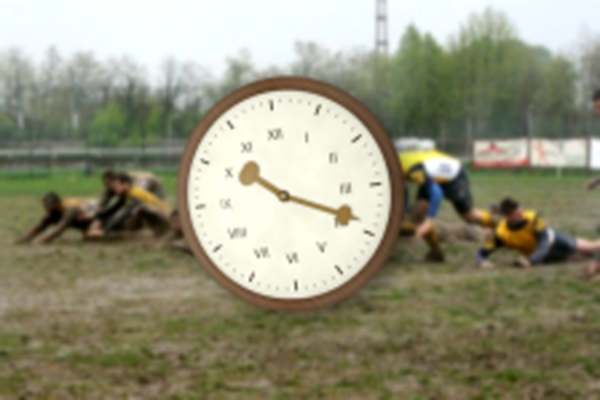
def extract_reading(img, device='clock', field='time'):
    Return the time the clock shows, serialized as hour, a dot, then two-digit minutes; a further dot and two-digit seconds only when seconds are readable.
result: 10.19
